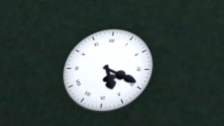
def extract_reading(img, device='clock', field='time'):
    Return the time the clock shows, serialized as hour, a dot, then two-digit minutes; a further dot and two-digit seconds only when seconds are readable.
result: 5.19
